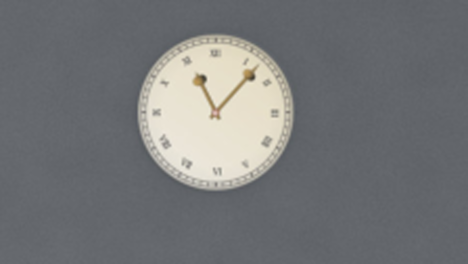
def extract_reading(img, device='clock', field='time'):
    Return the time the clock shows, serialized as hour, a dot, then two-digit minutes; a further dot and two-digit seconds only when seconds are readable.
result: 11.07
